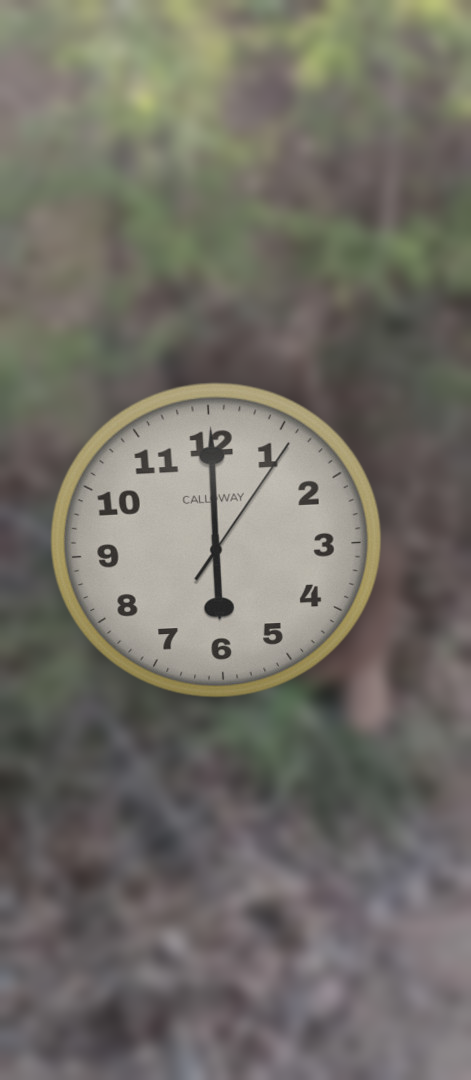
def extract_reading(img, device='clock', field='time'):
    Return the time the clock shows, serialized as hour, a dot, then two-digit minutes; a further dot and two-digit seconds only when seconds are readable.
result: 6.00.06
